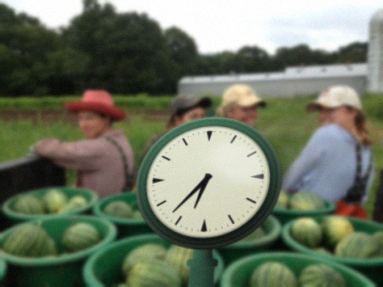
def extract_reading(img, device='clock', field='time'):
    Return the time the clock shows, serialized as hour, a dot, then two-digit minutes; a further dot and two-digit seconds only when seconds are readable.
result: 6.37
